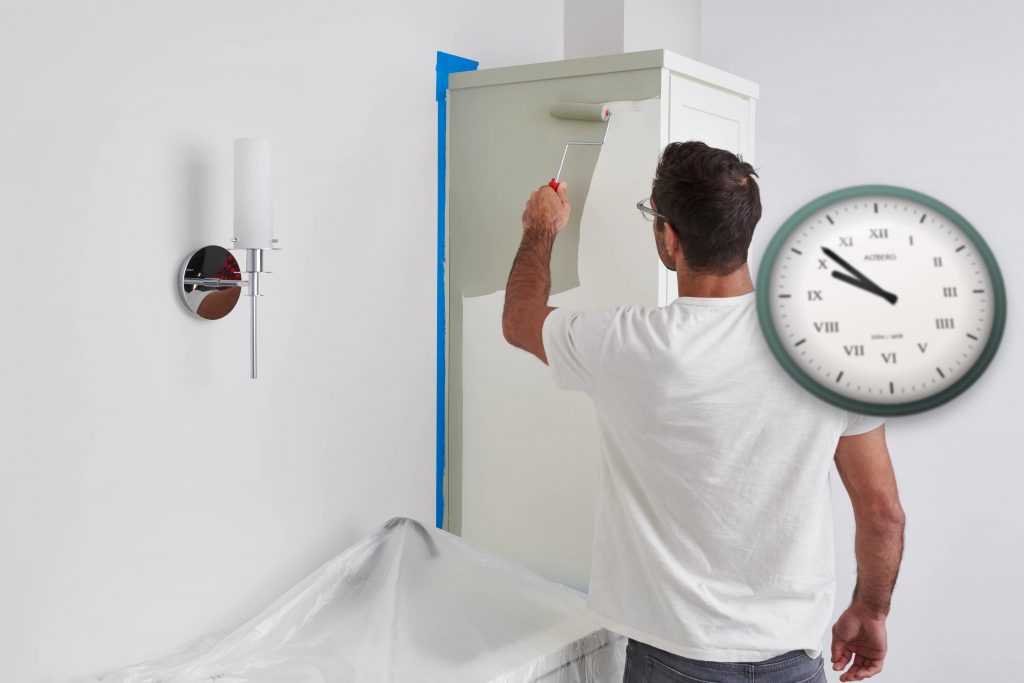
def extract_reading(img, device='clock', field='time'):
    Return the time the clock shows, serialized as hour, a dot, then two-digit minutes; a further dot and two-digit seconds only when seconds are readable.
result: 9.52
